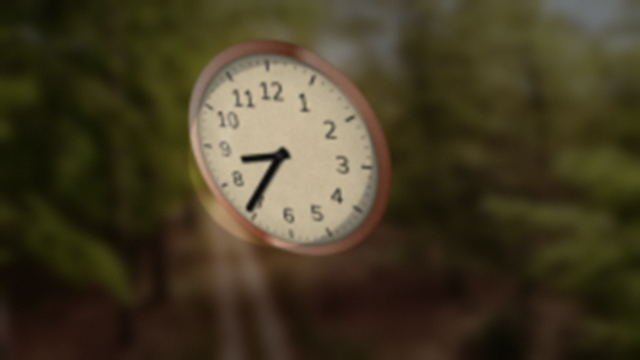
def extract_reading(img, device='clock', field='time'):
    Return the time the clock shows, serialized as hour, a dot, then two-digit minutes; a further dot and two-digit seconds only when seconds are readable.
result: 8.36
